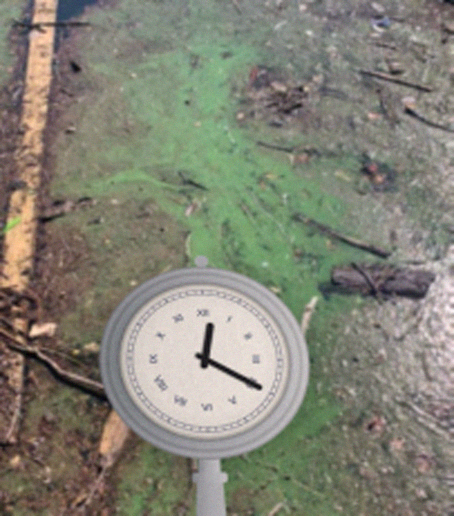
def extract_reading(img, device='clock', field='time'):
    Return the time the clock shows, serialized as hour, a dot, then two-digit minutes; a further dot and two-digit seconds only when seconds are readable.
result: 12.20
